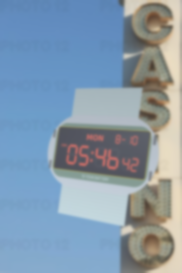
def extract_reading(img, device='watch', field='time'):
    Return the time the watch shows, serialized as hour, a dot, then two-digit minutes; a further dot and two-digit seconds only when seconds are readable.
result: 5.46.42
